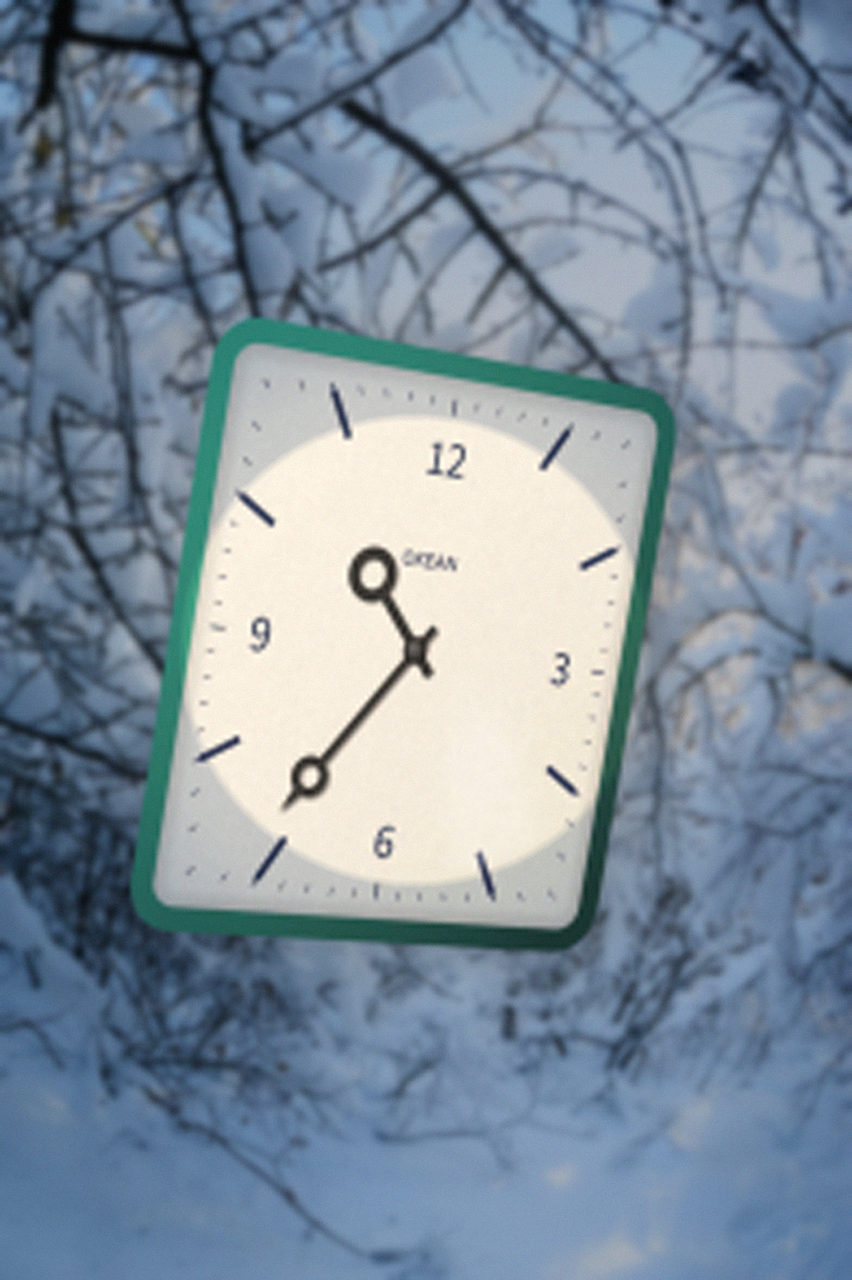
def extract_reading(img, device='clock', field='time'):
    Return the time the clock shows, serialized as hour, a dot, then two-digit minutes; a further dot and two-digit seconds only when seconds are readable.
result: 10.36
